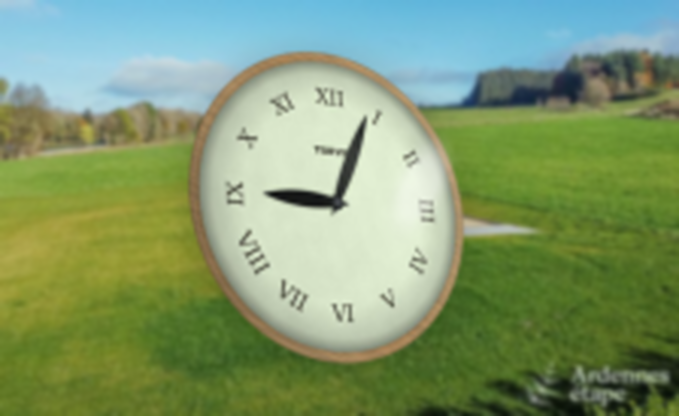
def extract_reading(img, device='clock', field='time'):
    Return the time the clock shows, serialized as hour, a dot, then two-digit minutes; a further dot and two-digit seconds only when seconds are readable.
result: 9.04
